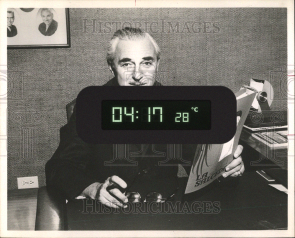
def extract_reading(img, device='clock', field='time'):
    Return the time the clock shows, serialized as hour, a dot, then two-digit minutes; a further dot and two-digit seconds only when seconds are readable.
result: 4.17
